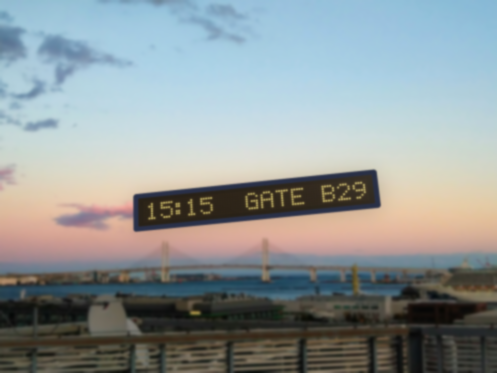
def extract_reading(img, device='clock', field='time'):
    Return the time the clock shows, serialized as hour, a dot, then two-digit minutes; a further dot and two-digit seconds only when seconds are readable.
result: 15.15
